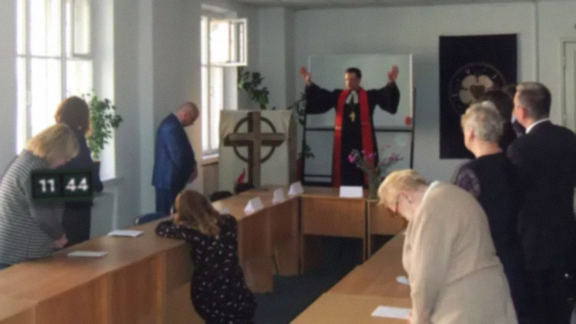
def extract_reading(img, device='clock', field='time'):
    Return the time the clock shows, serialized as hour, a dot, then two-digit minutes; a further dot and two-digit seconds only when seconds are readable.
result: 11.44
